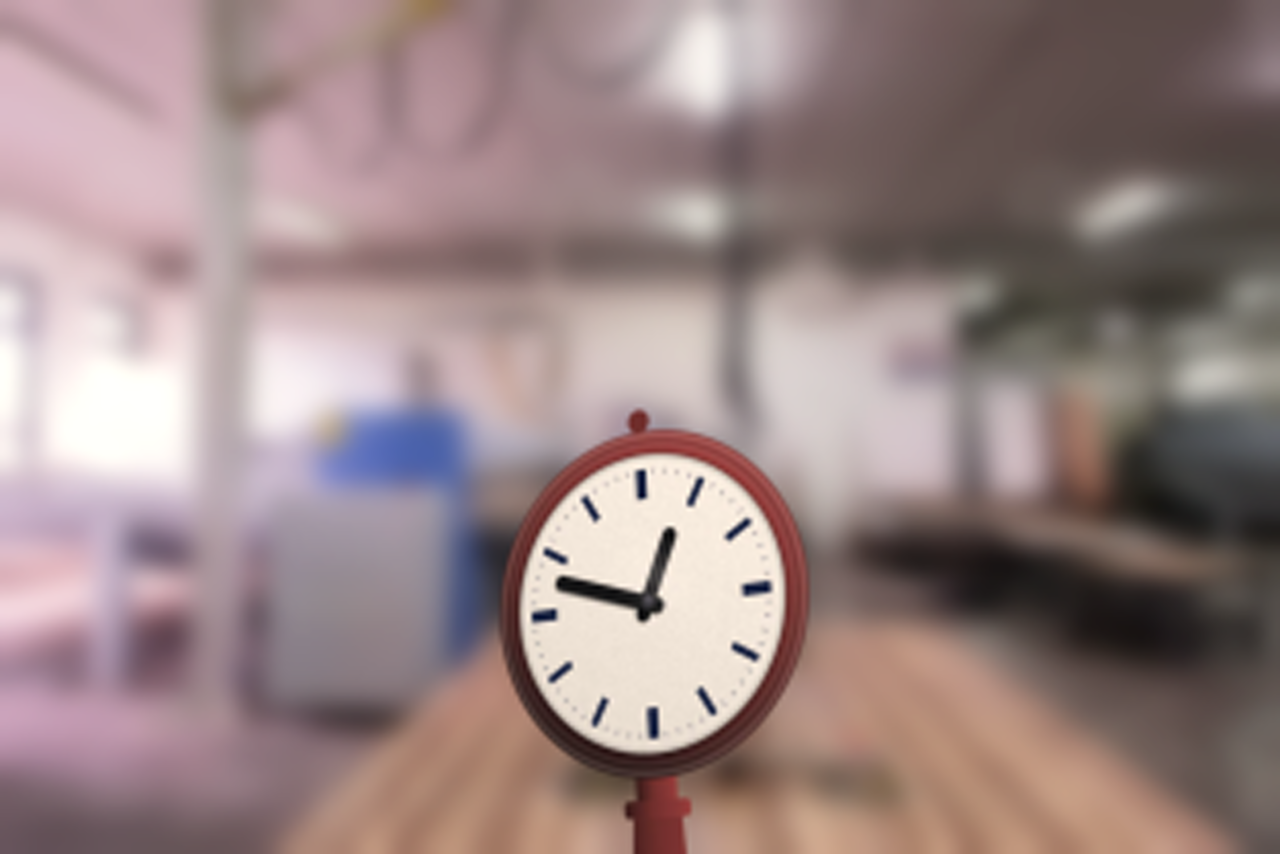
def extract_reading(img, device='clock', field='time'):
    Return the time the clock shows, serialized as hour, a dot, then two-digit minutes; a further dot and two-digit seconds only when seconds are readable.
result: 12.48
